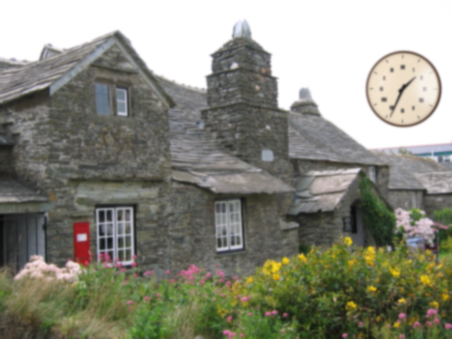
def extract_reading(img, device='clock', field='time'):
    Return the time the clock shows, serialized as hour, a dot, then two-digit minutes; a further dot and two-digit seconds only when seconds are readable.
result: 1.34
